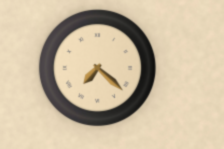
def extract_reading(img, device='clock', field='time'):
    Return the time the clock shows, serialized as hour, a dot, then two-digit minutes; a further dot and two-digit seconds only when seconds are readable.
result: 7.22
